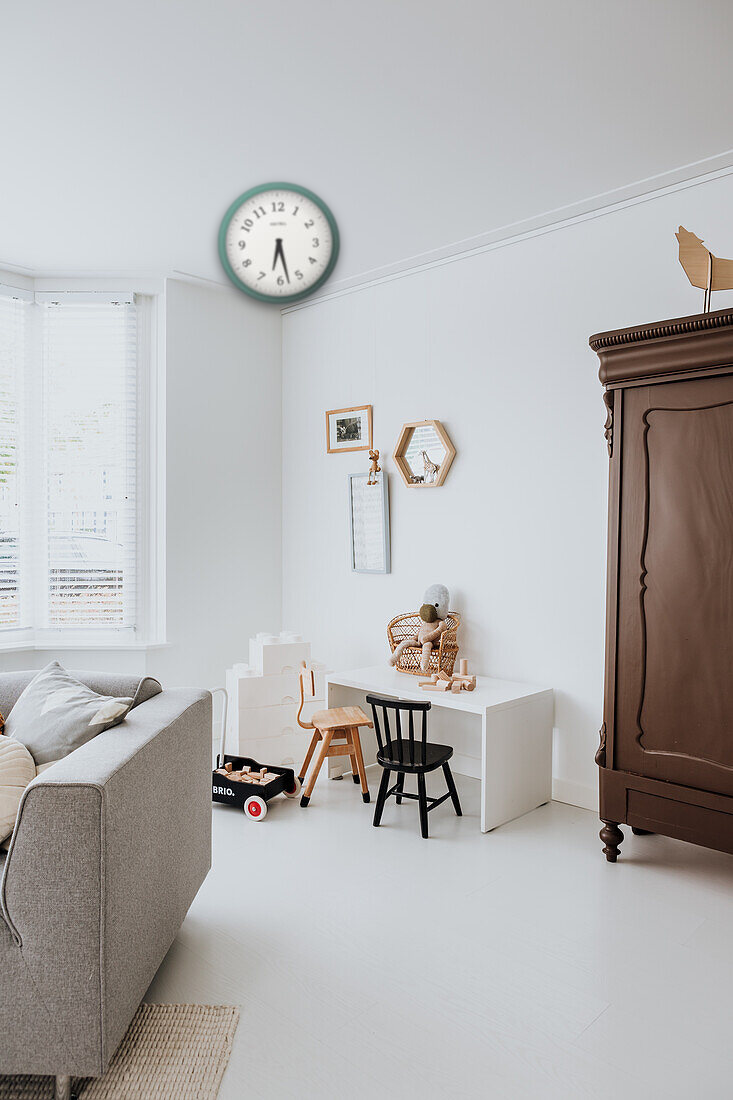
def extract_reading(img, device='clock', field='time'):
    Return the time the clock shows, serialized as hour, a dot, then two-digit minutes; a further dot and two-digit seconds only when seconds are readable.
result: 6.28
